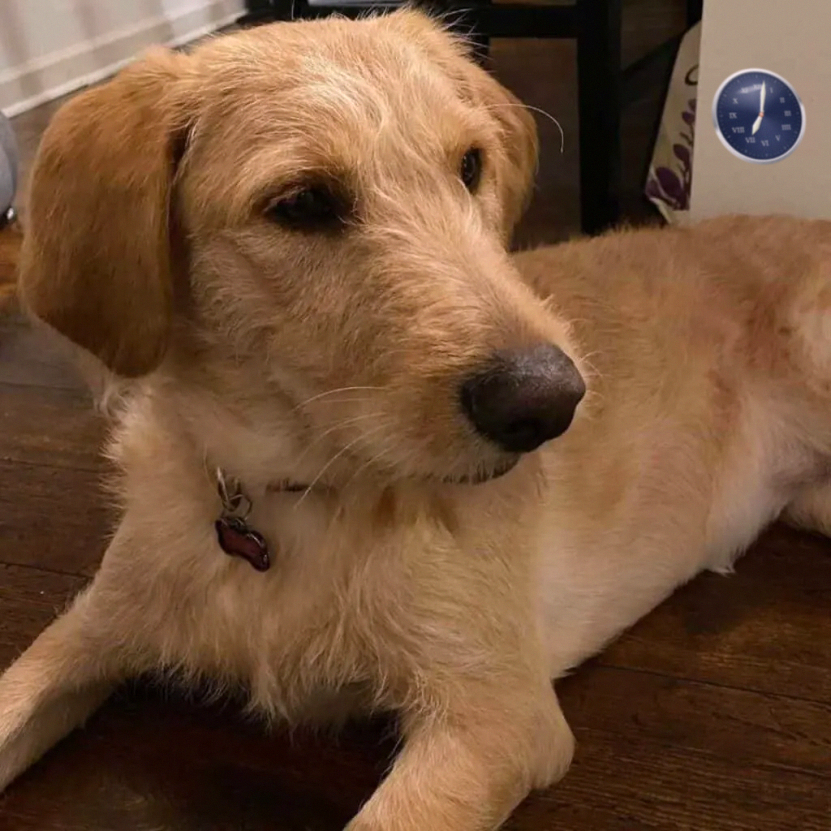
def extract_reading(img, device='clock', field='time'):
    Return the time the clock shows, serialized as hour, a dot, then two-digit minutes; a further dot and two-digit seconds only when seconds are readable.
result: 7.02
